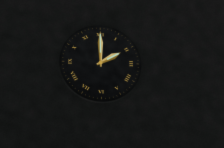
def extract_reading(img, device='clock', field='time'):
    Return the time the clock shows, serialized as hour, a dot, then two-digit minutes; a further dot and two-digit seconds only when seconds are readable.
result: 2.00
